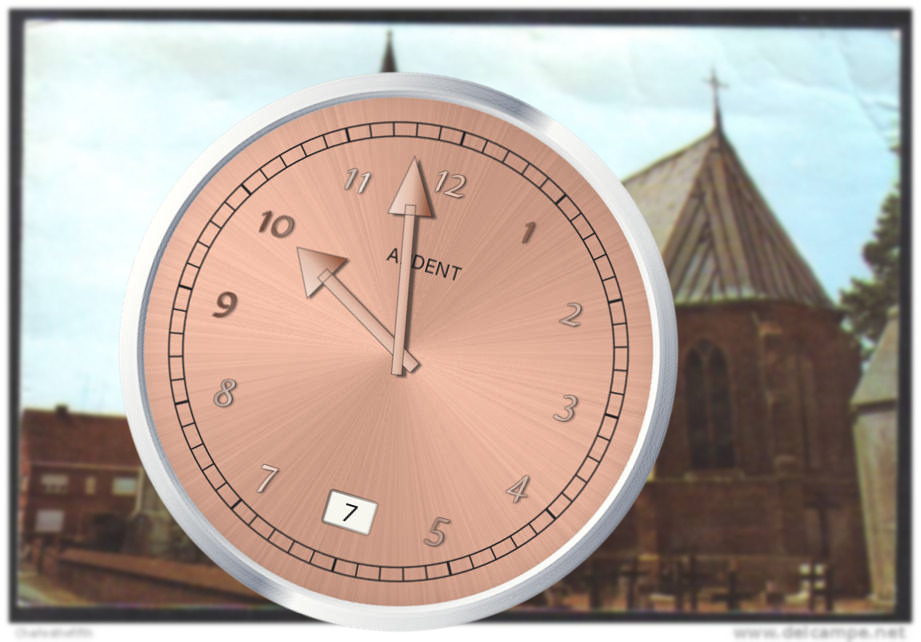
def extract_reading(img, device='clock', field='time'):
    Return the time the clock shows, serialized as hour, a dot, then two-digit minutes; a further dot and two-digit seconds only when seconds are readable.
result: 9.58
